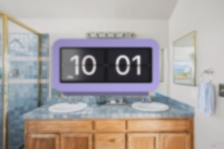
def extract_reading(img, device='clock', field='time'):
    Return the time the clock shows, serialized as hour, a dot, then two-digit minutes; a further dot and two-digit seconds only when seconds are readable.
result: 10.01
